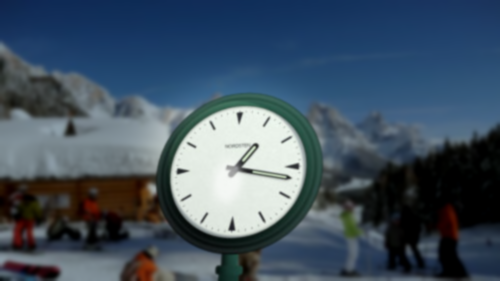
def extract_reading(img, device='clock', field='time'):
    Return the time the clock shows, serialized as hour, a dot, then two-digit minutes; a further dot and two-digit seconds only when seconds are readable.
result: 1.17
